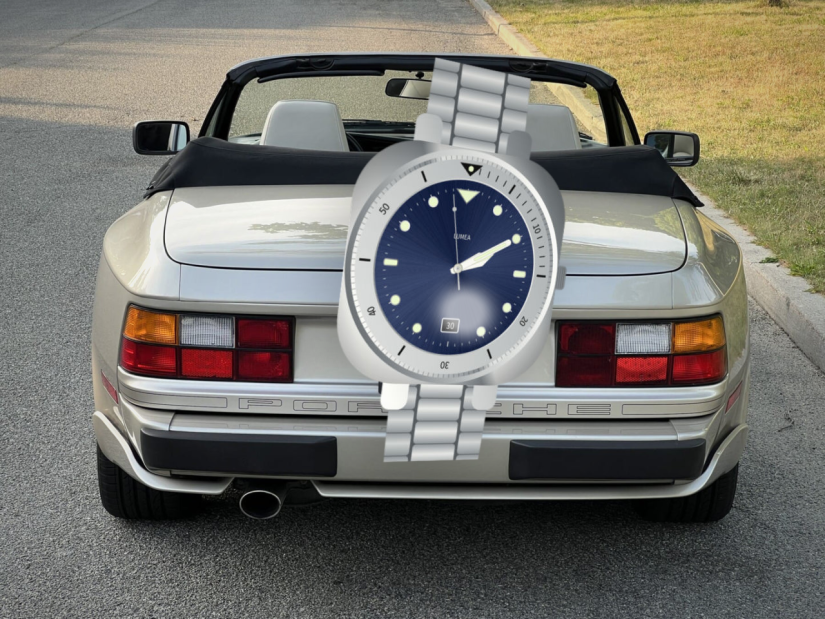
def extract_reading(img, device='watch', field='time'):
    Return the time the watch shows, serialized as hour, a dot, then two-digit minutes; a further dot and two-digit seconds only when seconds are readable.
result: 2.09.58
